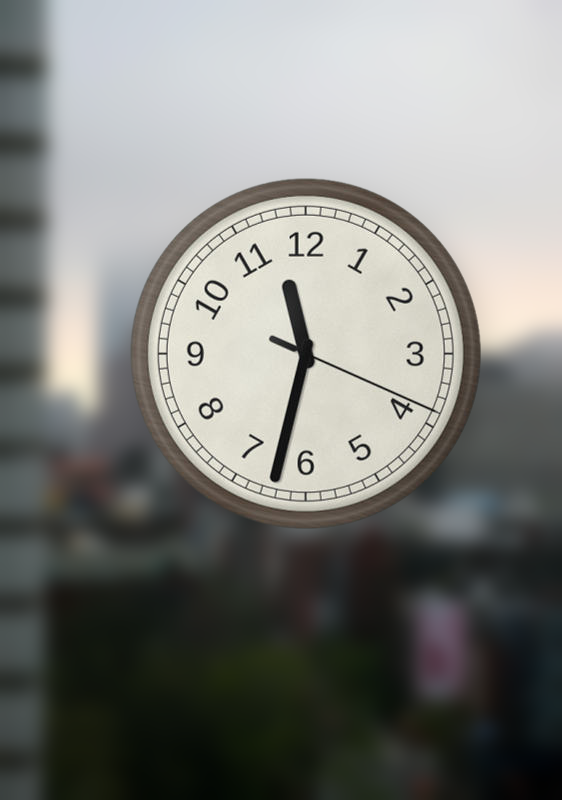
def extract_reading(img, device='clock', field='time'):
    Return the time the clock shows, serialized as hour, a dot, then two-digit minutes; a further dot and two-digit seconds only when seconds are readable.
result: 11.32.19
